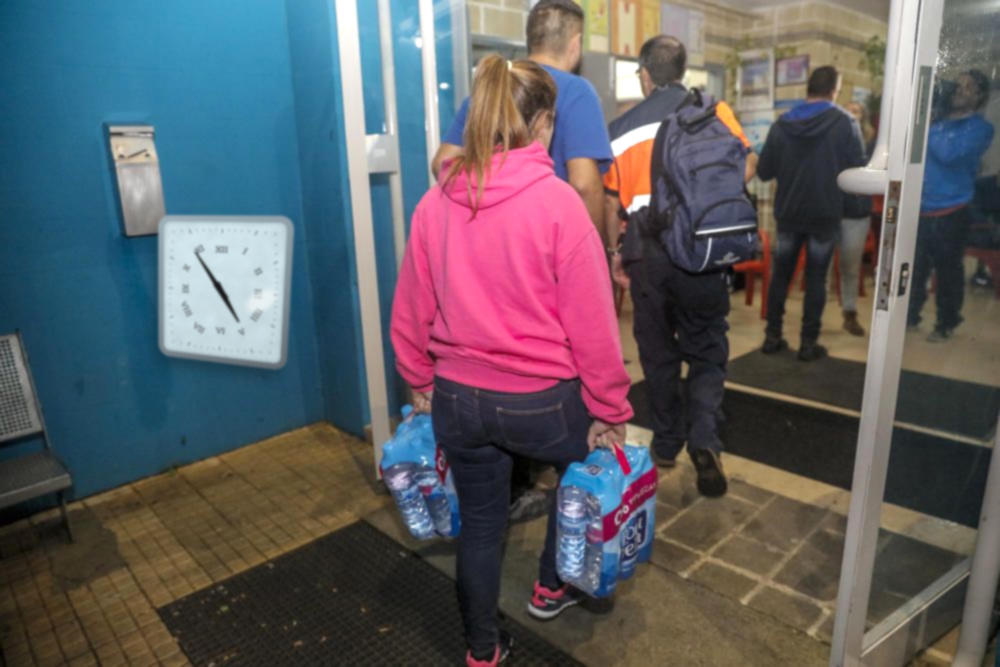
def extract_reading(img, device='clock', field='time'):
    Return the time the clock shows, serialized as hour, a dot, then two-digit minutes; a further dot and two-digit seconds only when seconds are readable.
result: 4.54
